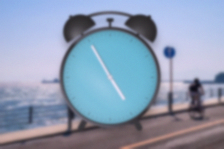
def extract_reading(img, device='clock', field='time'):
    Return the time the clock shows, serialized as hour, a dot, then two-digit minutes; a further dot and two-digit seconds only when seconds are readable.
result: 4.55
